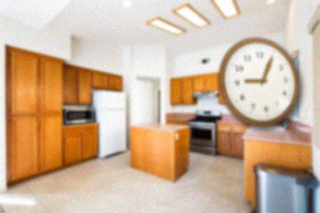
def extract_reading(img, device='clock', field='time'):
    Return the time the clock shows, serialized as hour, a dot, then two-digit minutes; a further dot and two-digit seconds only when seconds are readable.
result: 9.05
